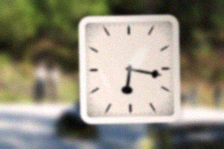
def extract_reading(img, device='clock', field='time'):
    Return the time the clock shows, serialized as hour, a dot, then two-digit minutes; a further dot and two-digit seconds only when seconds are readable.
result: 6.17
